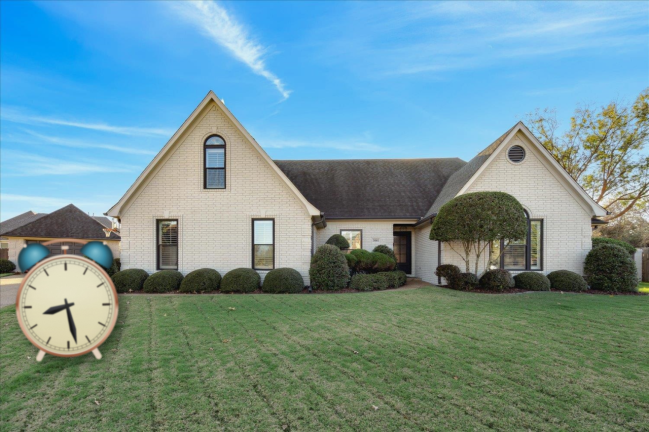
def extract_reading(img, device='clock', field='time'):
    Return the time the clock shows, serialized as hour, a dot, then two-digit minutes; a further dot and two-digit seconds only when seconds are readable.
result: 8.28
